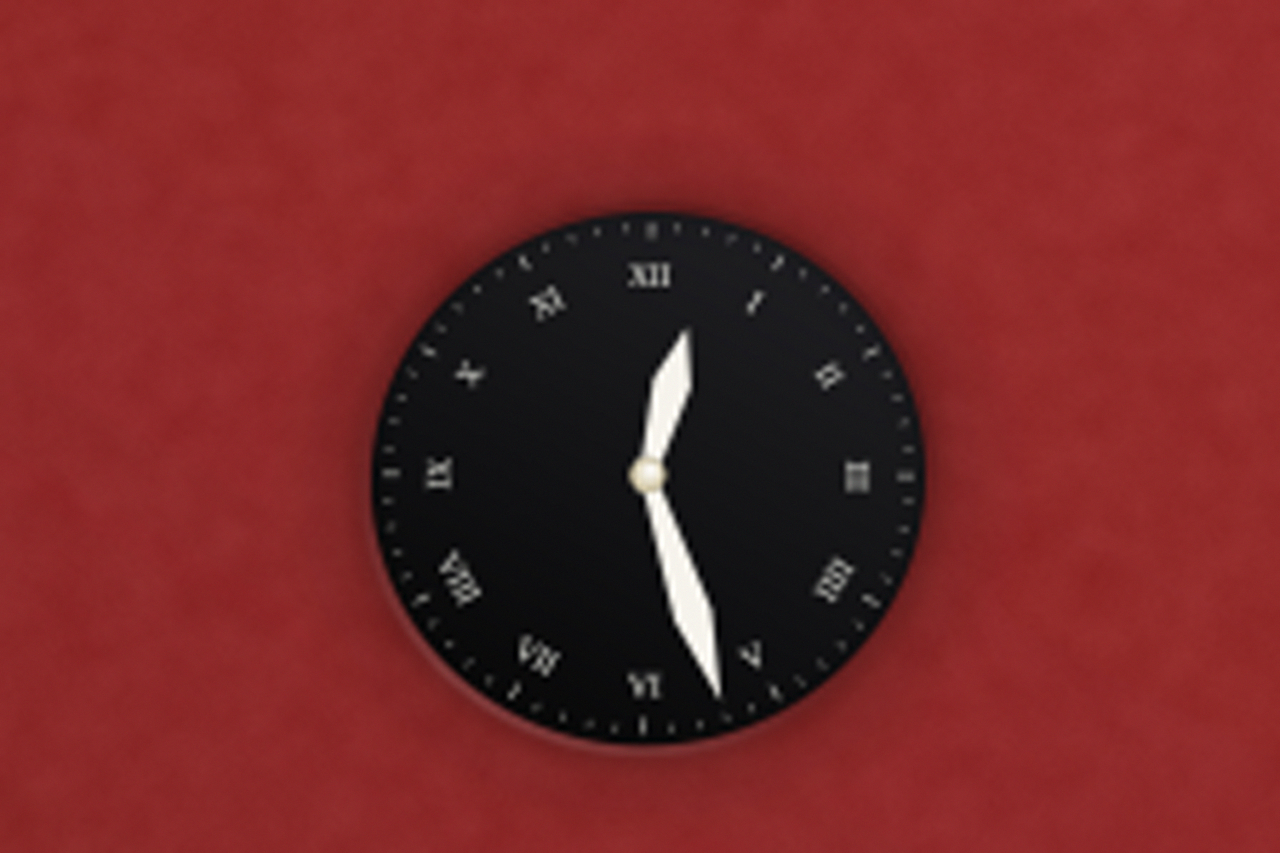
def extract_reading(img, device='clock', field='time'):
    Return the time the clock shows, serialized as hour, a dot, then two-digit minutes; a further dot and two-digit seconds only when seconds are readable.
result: 12.27
